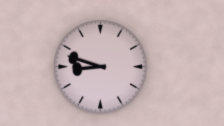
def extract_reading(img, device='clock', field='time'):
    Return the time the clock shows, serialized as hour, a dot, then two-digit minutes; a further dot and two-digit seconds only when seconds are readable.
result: 8.48
